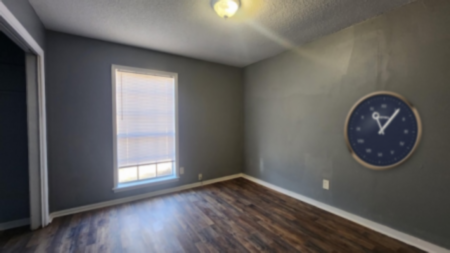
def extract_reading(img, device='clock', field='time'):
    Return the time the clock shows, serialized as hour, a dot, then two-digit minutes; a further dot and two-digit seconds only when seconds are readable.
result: 11.06
